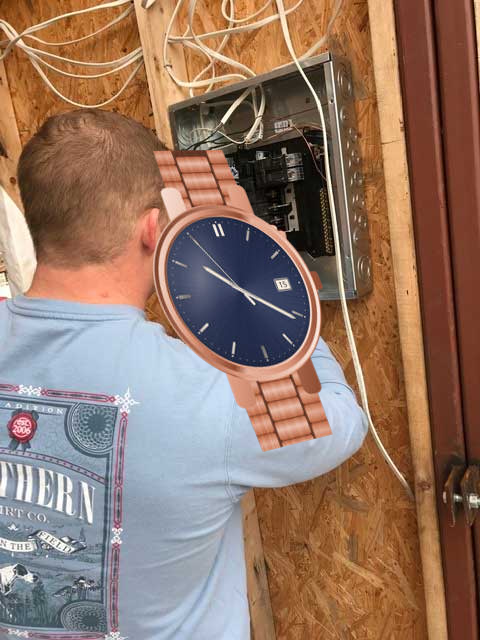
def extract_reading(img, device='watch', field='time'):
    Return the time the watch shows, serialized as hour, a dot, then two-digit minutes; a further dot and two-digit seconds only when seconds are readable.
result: 10.20.55
